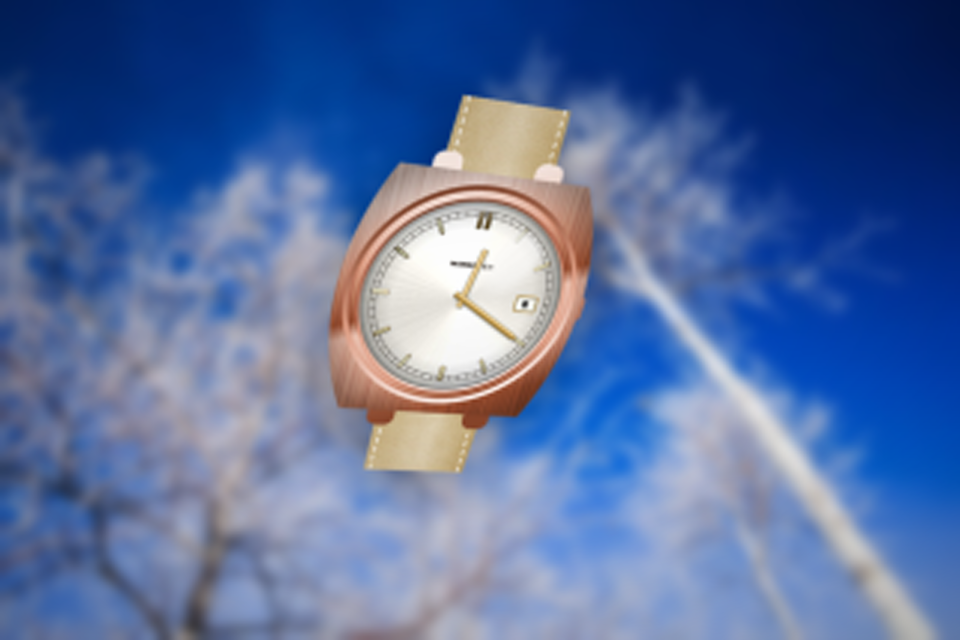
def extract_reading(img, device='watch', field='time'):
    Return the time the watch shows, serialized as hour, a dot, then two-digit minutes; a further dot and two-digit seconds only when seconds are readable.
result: 12.20
